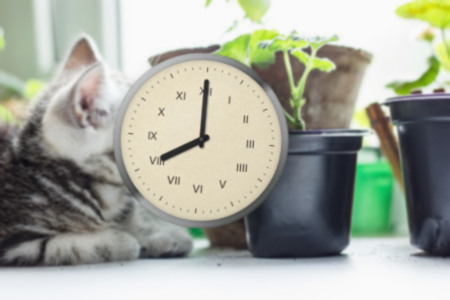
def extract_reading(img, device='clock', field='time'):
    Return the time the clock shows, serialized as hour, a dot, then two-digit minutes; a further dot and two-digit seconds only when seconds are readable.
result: 8.00
